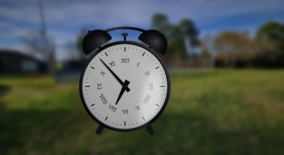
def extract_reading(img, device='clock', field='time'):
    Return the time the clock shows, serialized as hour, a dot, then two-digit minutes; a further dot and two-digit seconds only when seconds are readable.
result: 6.53
